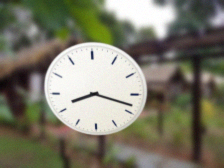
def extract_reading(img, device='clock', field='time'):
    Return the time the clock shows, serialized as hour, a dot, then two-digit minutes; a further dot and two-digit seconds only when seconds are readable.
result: 8.18
